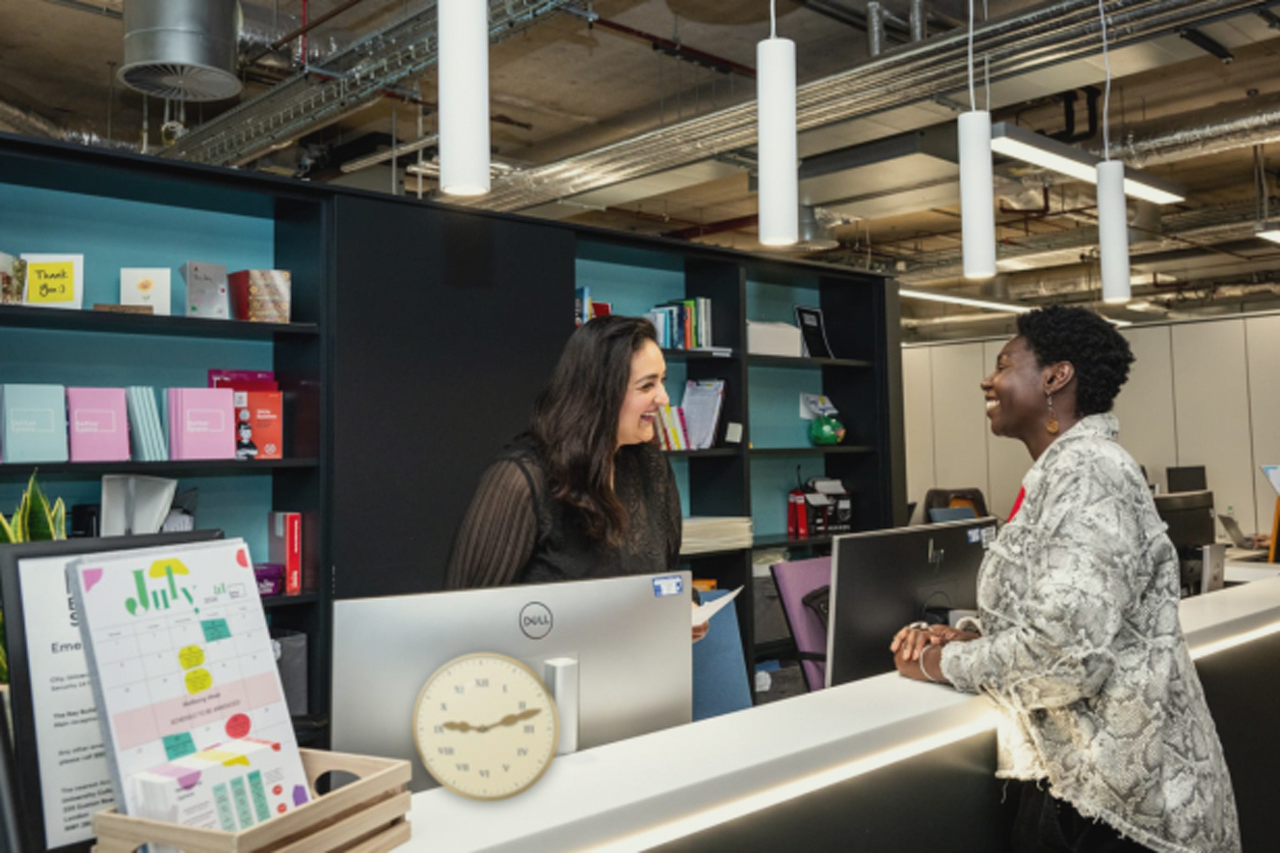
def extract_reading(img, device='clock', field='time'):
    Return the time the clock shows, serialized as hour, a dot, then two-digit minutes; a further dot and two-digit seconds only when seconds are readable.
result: 9.12
